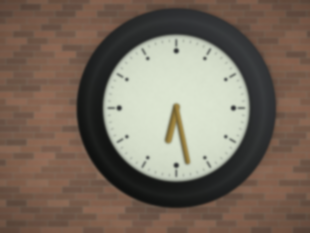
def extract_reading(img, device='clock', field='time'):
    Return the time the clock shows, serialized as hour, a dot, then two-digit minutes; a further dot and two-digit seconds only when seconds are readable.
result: 6.28
